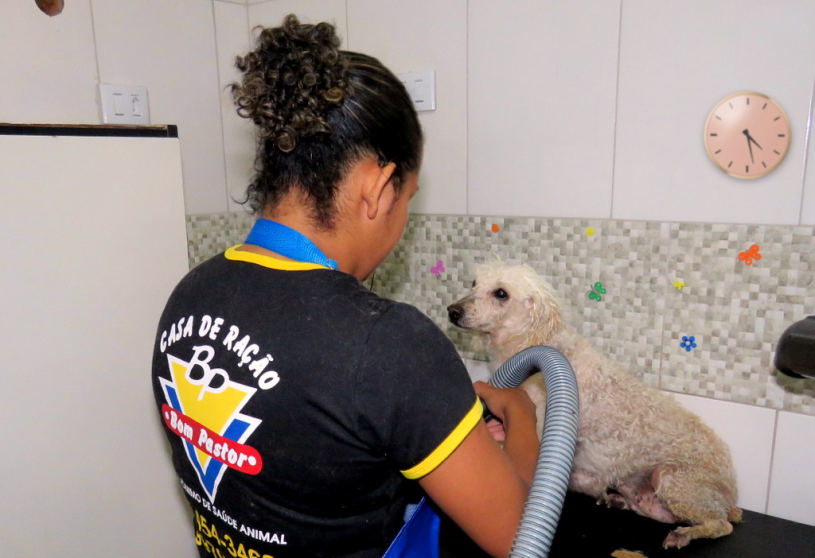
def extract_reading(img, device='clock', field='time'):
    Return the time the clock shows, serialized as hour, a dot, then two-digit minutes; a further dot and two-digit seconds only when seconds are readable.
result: 4.28
